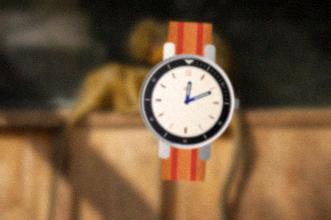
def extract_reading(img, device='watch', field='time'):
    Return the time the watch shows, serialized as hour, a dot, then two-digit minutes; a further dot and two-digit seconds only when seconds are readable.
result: 12.11
